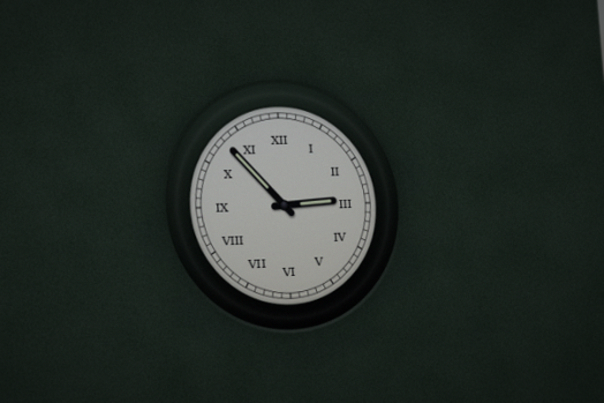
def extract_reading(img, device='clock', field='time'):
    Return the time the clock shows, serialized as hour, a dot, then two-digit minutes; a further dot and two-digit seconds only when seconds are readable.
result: 2.53
